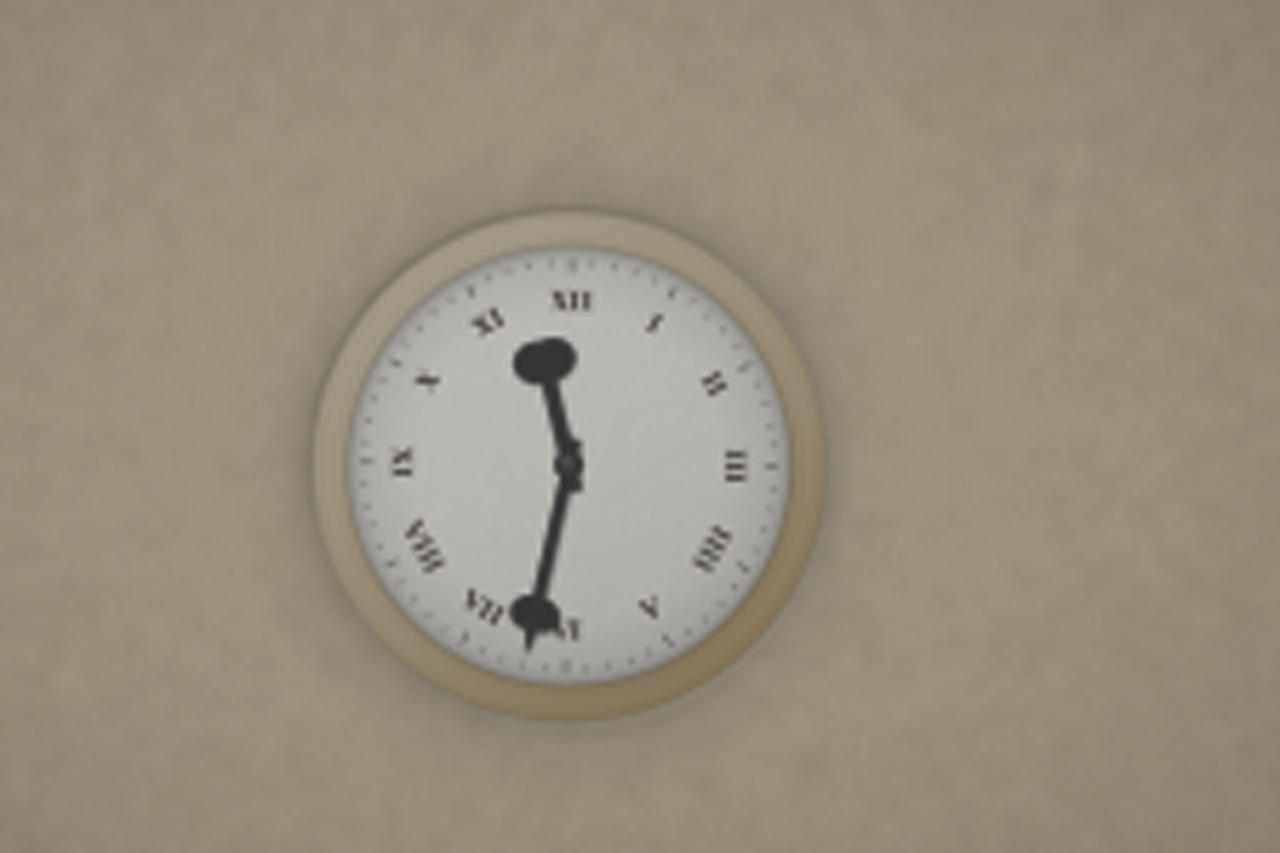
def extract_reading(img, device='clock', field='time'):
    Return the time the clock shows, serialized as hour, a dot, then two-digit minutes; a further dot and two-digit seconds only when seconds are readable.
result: 11.32
